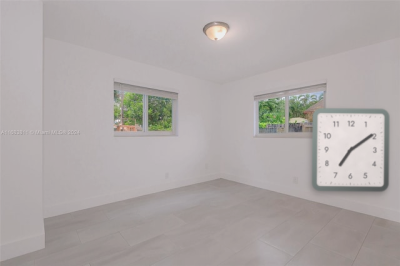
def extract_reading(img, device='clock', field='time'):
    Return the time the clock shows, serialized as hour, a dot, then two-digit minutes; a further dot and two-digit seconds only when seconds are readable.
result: 7.09
